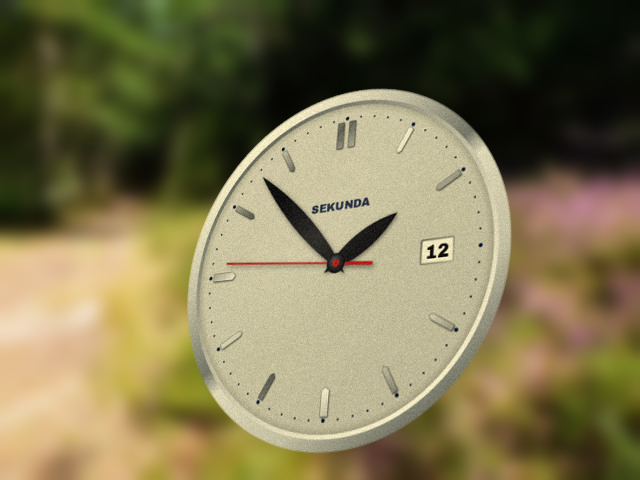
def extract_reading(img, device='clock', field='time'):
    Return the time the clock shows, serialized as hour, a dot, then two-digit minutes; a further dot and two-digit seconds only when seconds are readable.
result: 1.52.46
